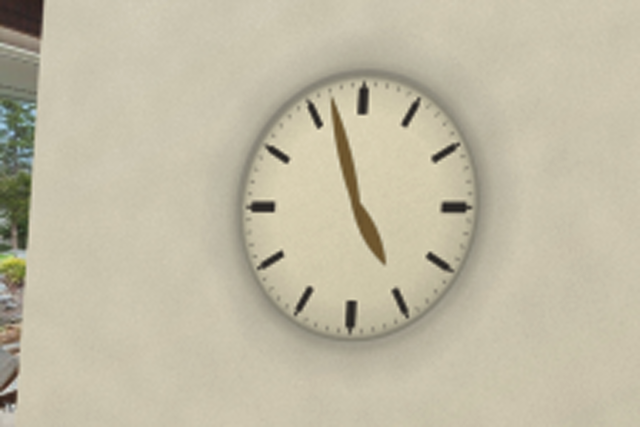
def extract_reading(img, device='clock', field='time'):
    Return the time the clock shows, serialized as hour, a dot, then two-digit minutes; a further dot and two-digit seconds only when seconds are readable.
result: 4.57
